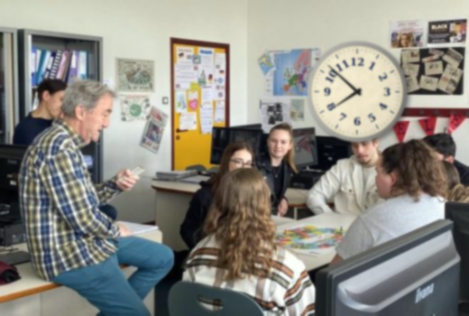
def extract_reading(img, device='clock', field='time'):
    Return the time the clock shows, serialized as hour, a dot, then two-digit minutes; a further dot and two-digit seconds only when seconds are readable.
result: 7.52
